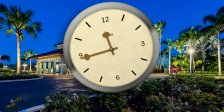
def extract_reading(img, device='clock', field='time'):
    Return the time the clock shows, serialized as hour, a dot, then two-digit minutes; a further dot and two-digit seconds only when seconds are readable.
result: 11.44
